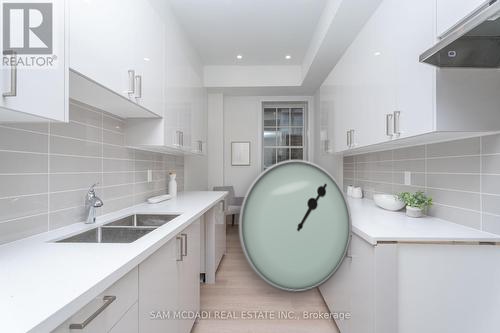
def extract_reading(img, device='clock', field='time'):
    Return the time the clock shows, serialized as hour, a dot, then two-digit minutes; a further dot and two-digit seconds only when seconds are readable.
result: 1.06
